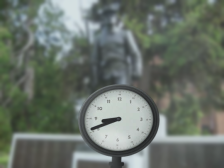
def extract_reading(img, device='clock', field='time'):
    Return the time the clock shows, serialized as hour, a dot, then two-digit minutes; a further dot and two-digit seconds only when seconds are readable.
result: 8.41
